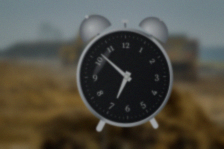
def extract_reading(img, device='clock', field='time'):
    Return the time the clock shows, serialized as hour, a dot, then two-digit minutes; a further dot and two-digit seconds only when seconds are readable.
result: 6.52
